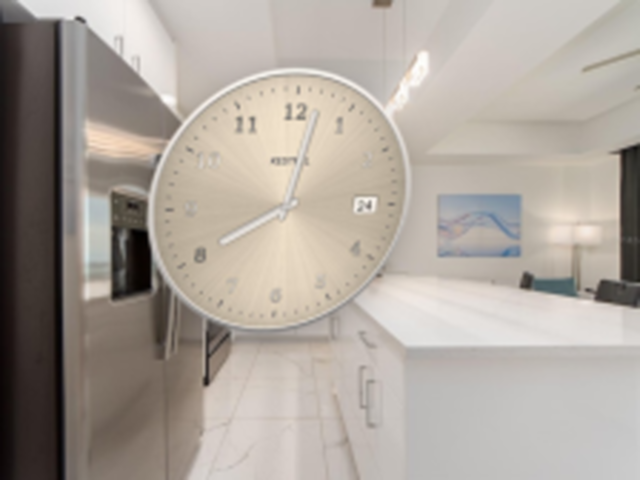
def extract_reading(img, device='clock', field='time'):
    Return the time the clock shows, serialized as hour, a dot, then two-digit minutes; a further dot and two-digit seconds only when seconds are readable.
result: 8.02
